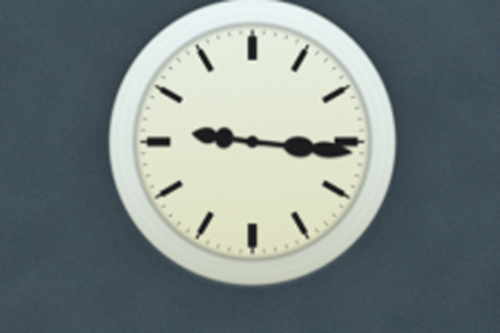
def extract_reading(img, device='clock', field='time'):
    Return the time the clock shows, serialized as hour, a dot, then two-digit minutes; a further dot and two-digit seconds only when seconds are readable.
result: 9.16
